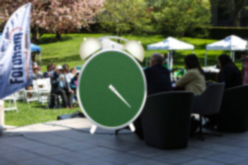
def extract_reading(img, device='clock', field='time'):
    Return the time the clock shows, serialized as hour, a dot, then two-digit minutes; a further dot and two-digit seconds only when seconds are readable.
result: 4.22
